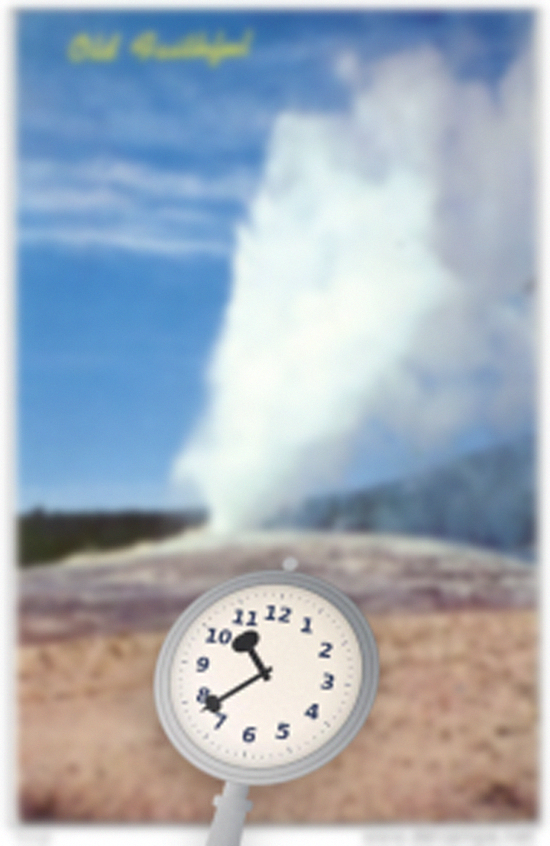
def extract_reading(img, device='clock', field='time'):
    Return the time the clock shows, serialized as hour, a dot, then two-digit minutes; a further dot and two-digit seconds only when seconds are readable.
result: 10.38
